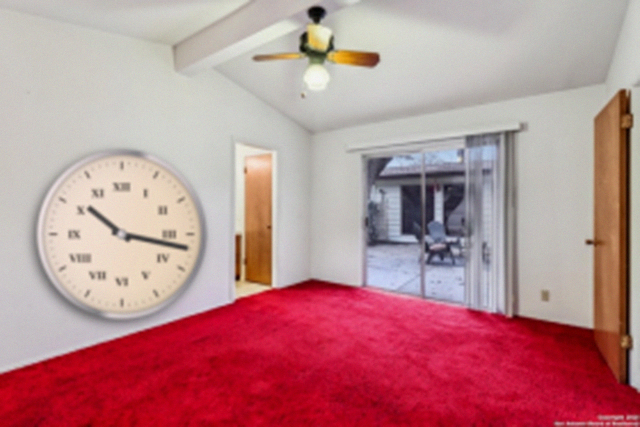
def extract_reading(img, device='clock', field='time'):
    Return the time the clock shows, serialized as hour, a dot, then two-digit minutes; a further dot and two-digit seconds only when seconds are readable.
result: 10.17
